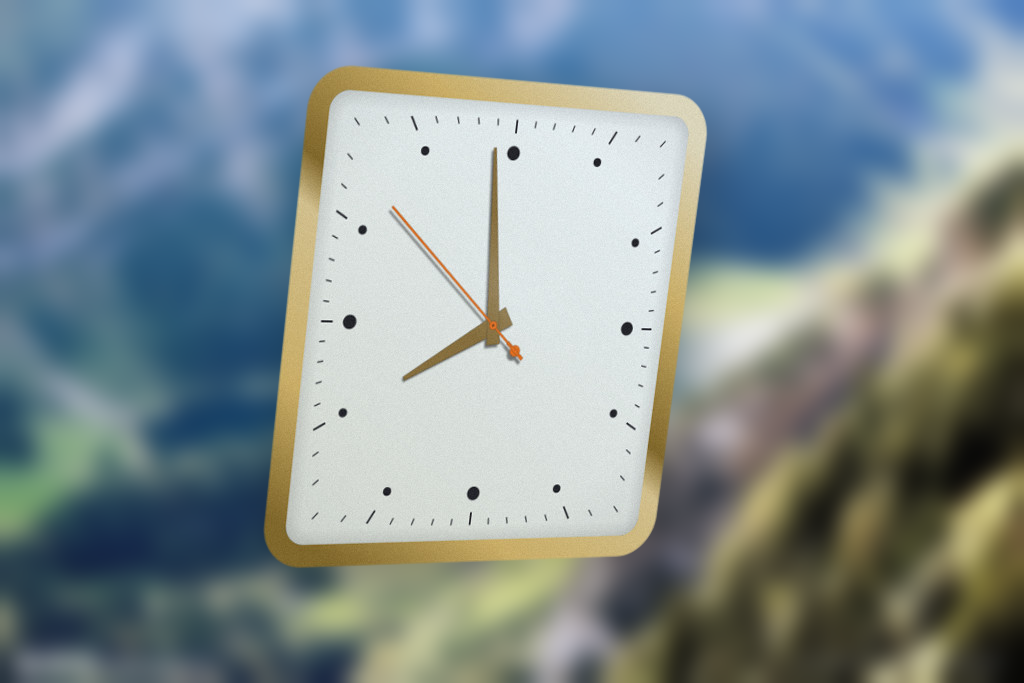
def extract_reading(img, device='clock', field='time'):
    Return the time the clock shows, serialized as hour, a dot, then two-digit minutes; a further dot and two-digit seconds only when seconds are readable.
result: 7.58.52
